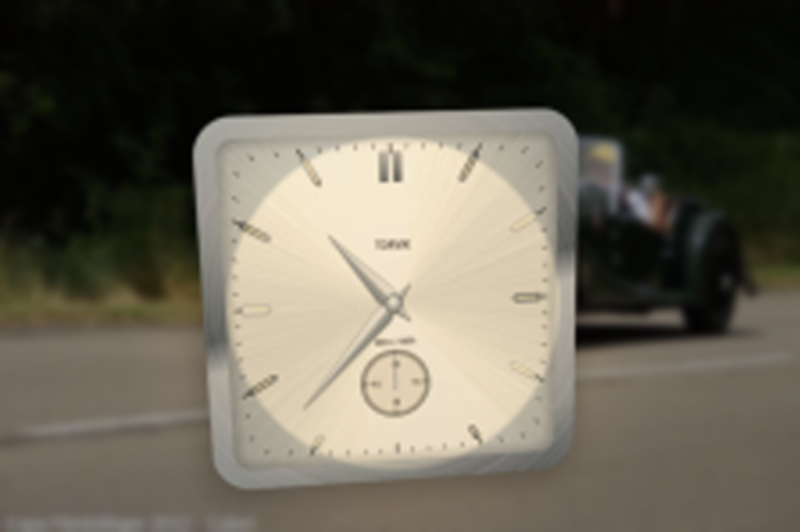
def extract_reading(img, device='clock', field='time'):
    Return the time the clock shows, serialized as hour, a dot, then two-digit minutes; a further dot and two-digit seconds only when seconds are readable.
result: 10.37
